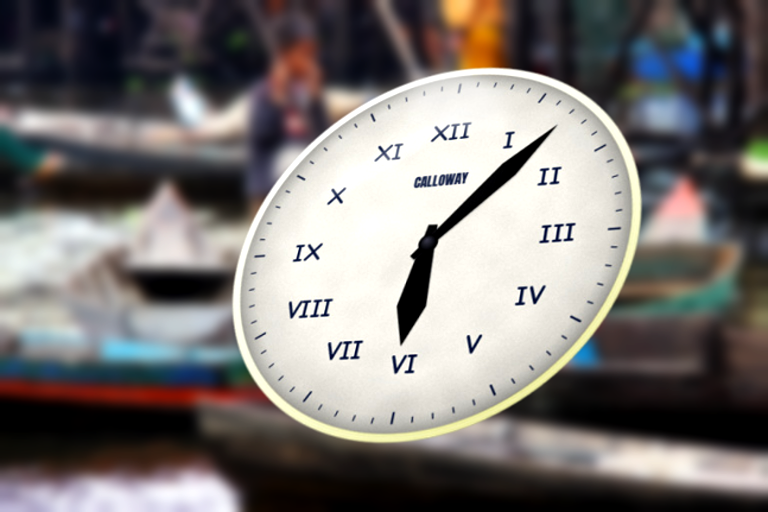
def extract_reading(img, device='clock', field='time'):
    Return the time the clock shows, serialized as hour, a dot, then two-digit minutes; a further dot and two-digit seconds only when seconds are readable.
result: 6.07
